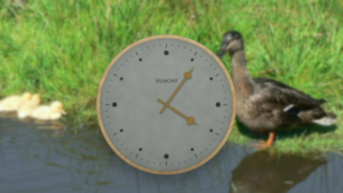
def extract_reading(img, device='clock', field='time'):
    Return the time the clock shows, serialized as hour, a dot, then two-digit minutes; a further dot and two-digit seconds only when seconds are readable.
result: 4.06
